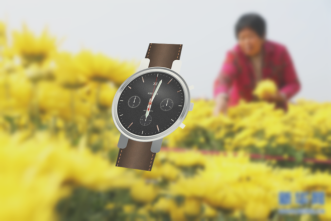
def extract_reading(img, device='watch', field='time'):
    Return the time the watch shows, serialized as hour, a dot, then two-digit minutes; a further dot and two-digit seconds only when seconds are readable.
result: 6.02
